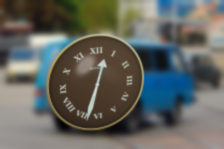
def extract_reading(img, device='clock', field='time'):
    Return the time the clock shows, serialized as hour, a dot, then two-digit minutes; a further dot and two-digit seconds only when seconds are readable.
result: 12.33
